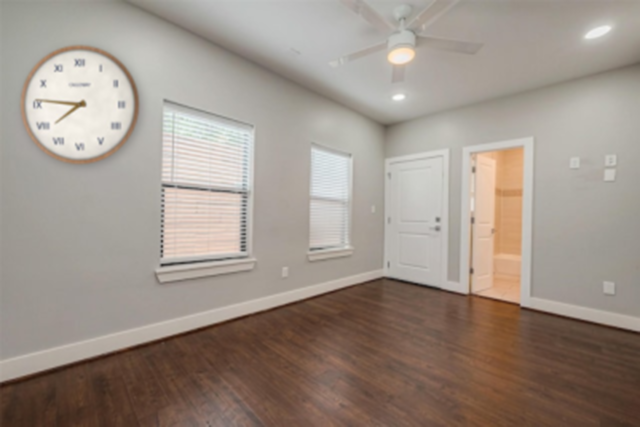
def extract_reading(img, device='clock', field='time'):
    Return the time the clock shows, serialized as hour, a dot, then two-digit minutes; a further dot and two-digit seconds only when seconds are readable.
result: 7.46
